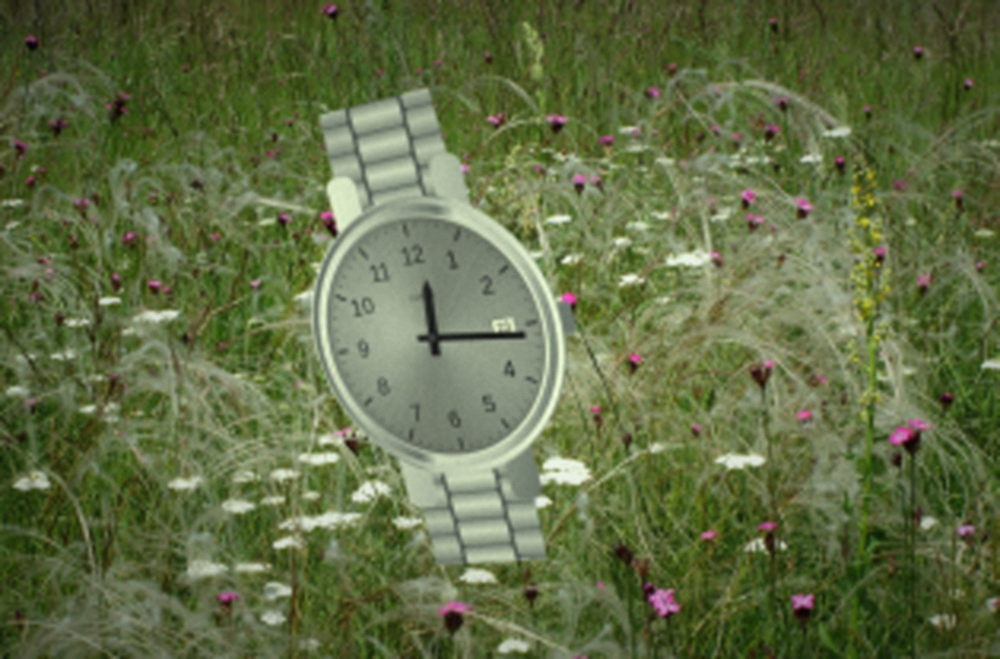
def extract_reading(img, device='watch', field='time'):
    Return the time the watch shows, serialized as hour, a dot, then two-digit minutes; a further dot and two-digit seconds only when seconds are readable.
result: 12.16
